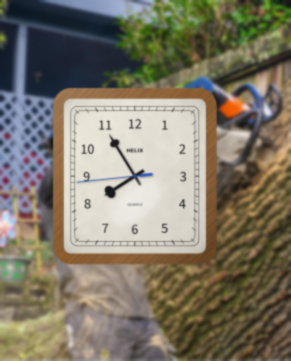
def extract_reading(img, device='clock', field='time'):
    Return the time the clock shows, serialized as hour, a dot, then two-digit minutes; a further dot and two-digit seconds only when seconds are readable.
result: 7.54.44
